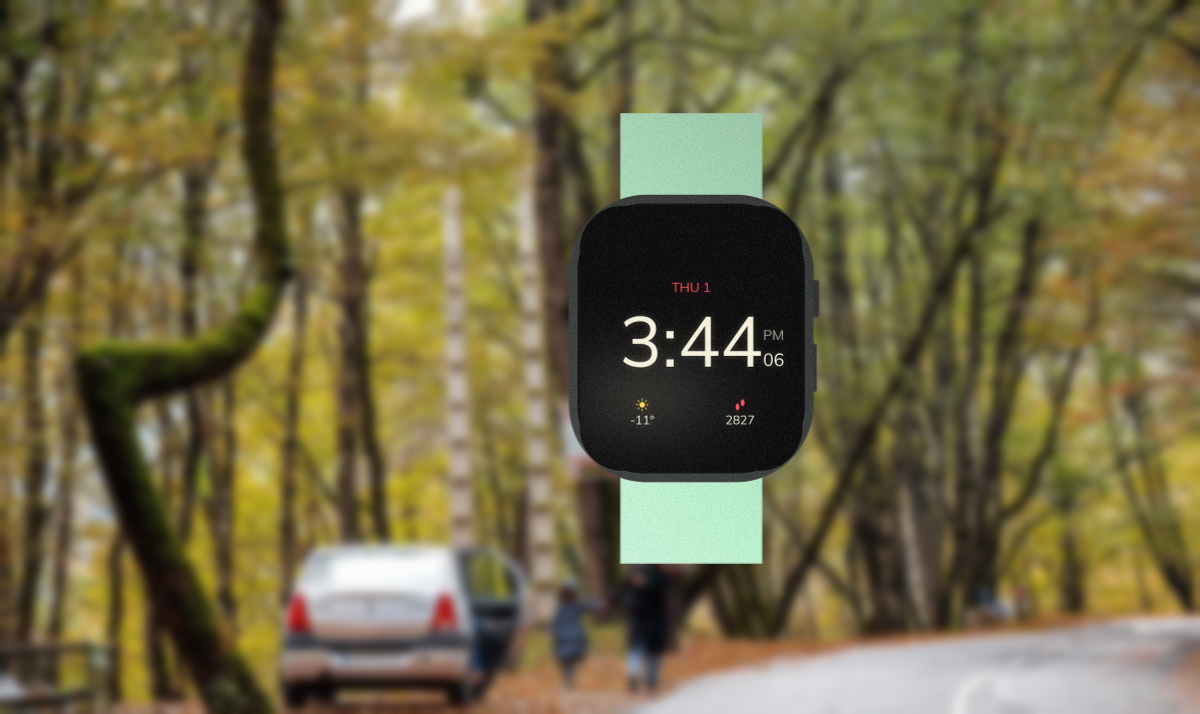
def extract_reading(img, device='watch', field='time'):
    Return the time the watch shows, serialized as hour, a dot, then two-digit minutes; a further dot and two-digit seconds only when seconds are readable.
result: 3.44.06
